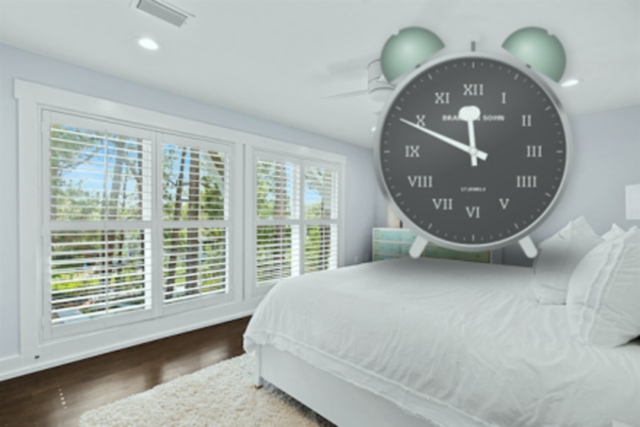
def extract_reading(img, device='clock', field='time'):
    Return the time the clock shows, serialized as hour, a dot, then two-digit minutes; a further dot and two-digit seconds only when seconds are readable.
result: 11.49
